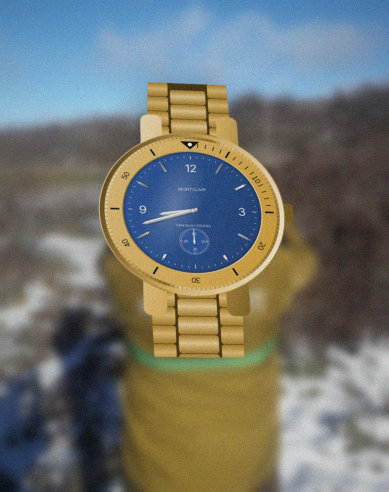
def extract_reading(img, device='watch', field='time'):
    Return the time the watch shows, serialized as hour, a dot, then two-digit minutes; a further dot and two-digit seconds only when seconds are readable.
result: 8.42
